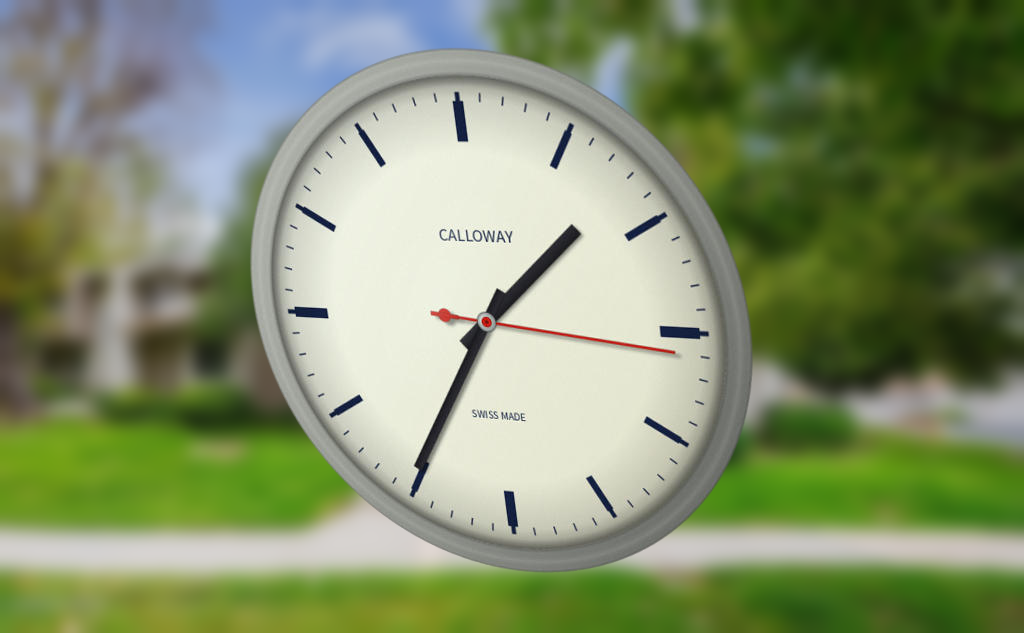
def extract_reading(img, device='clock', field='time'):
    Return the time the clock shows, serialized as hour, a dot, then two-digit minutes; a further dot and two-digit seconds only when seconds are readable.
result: 1.35.16
